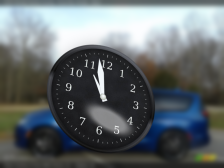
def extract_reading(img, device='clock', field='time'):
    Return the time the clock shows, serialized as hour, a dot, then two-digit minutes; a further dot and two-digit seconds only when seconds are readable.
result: 10.58
